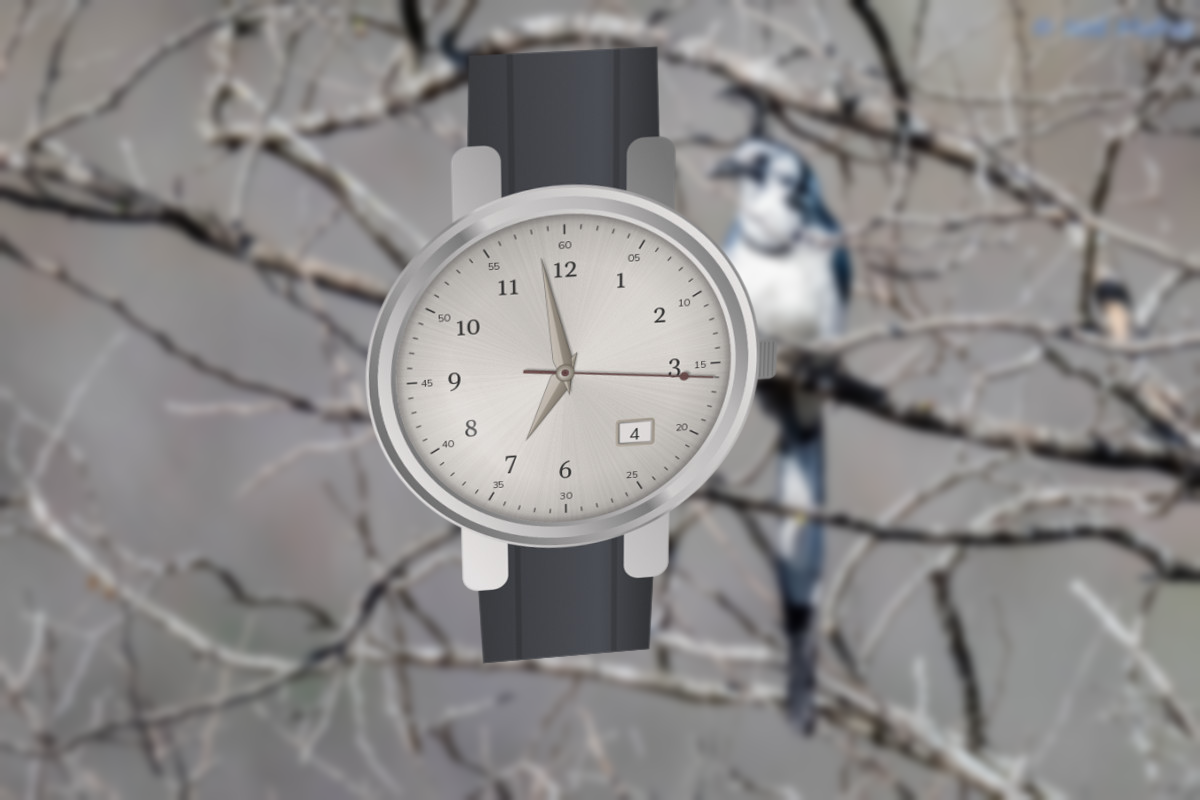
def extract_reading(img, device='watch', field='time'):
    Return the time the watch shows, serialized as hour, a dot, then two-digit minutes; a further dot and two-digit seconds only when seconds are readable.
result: 6.58.16
